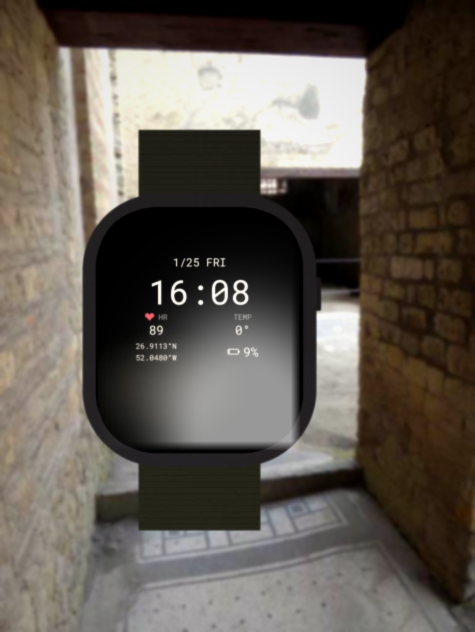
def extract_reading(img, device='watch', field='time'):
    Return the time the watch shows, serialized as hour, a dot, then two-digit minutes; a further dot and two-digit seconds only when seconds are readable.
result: 16.08
